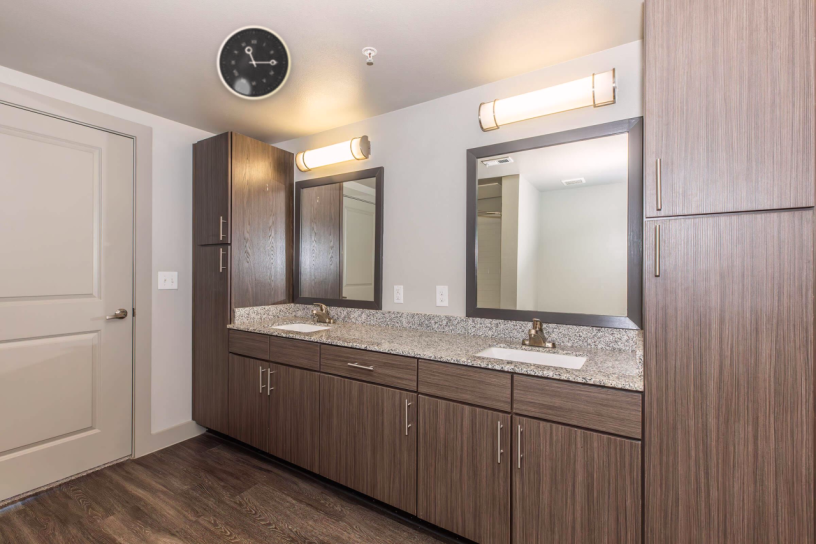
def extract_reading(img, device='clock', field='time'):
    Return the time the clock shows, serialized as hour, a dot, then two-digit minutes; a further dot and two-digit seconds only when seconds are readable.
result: 11.15
